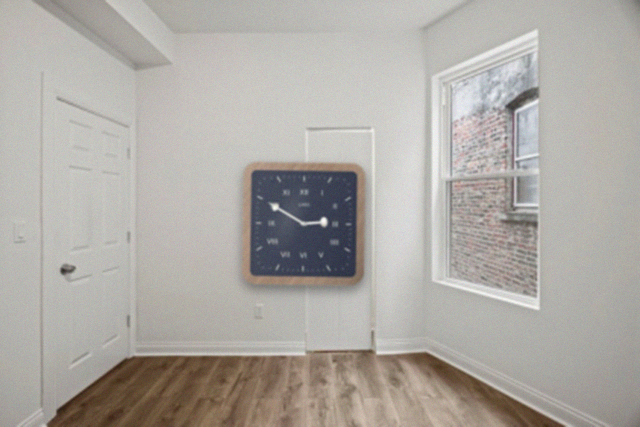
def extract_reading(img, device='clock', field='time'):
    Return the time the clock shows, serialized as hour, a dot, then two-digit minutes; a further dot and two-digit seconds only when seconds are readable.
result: 2.50
